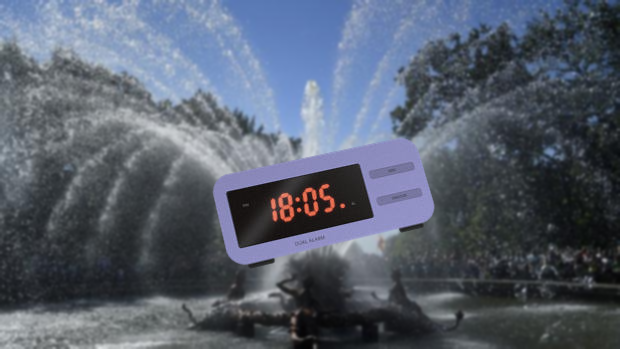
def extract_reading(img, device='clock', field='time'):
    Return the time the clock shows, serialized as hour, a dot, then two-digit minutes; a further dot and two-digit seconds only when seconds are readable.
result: 18.05
